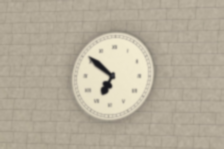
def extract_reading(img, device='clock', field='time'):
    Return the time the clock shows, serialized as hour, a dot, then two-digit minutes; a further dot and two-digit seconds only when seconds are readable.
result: 6.51
